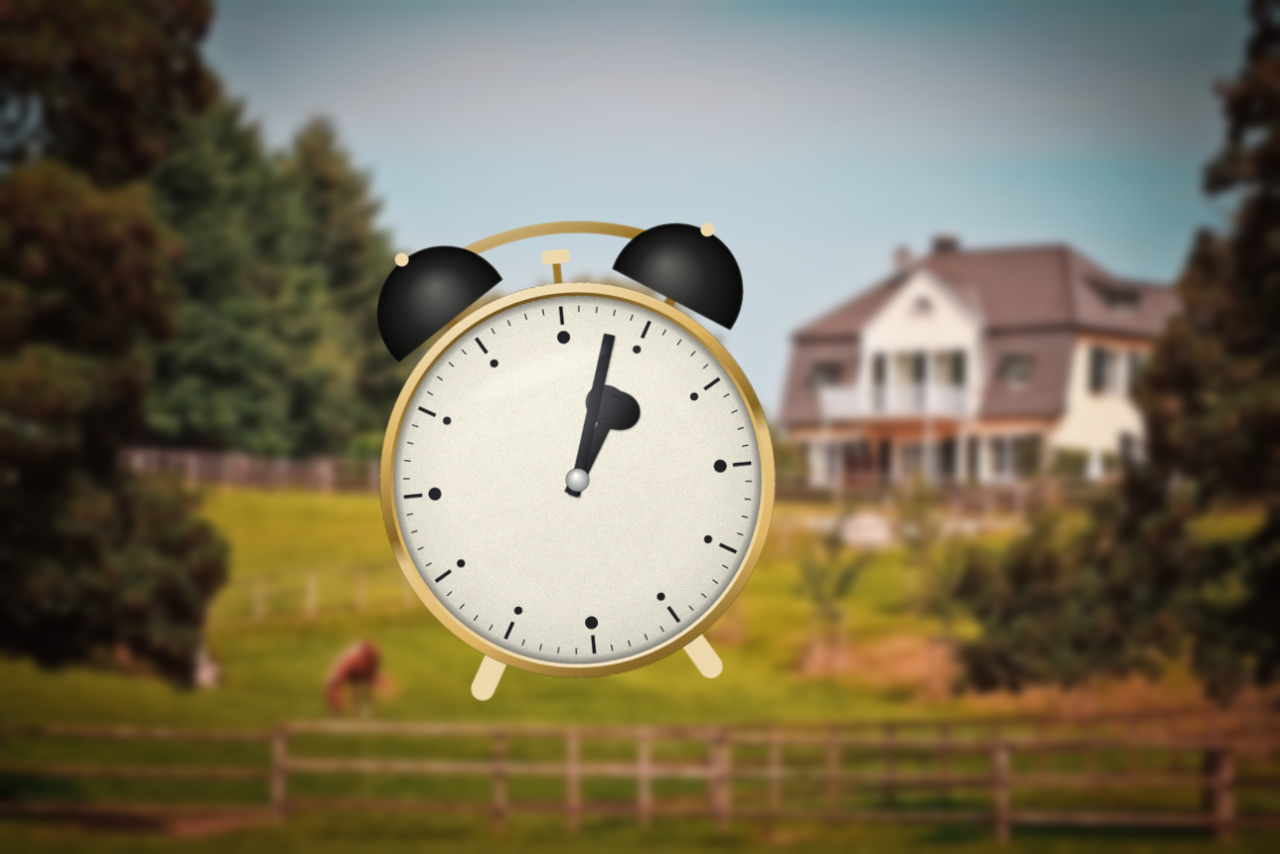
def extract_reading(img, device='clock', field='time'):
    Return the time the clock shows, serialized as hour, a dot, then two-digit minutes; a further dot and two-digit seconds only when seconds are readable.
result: 1.03
